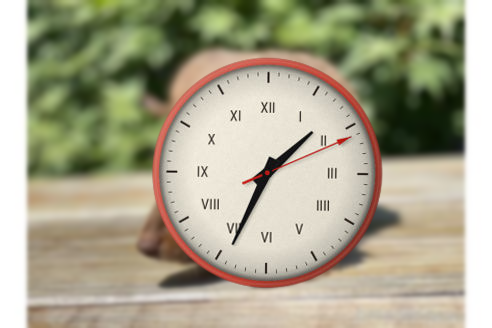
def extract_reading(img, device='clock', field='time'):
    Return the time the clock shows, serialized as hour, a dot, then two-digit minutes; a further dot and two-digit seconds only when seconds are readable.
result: 1.34.11
